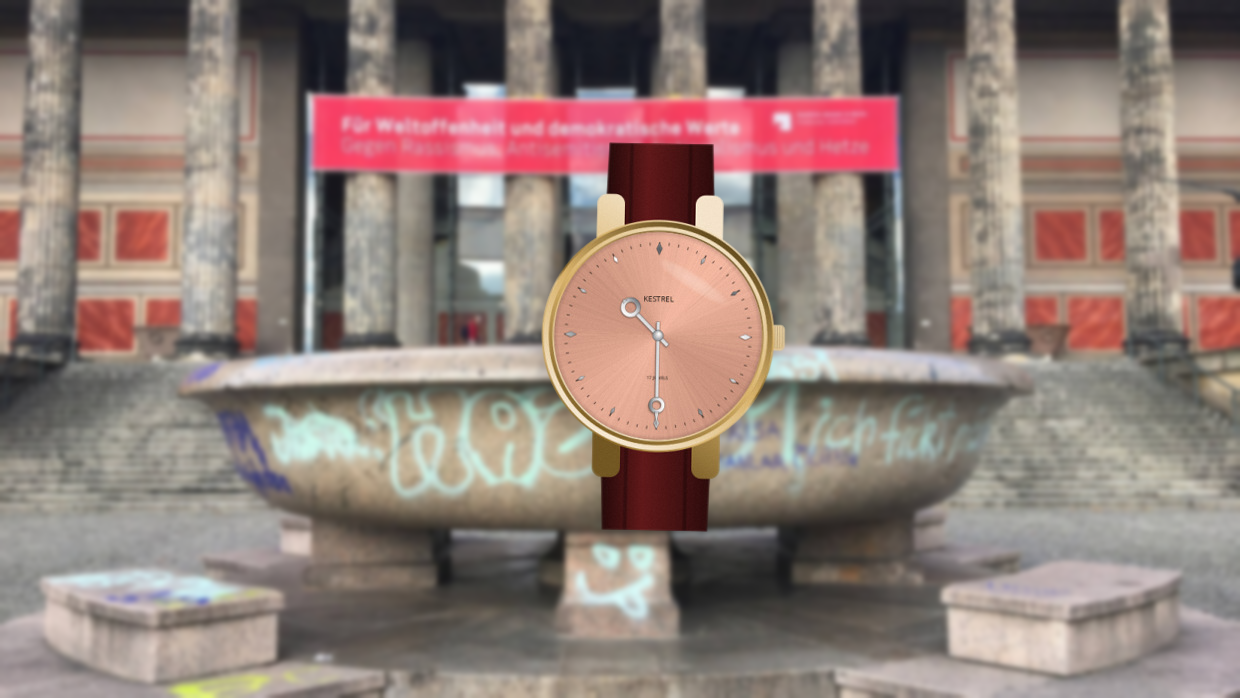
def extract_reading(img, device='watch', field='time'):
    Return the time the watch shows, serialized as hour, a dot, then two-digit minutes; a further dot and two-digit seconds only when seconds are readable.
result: 10.30
